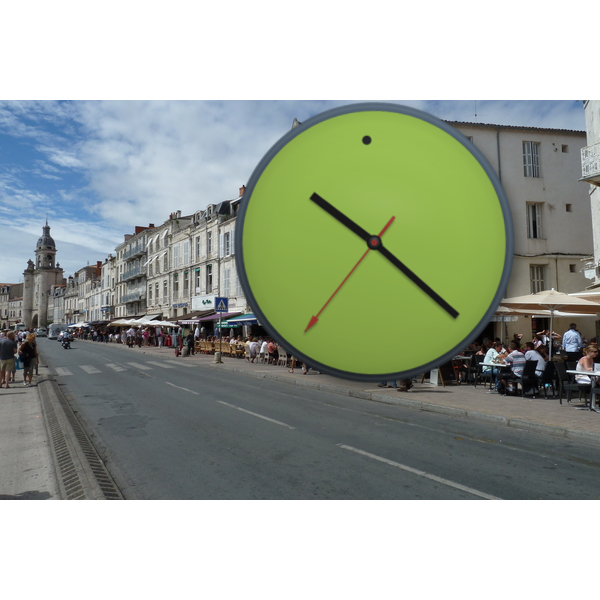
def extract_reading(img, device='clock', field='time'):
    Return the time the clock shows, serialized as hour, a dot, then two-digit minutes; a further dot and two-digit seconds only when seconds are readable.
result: 10.22.37
